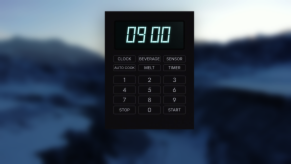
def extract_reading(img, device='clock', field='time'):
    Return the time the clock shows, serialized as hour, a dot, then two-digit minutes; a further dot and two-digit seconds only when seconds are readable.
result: 9.00
